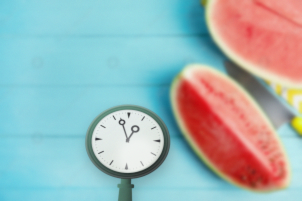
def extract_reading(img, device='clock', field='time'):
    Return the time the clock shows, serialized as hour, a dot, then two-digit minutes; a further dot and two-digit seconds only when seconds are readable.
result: 12.57
